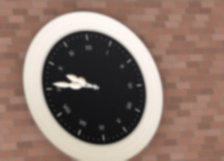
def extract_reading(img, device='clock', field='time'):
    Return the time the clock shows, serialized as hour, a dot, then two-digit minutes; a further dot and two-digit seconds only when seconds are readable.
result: 9.46
